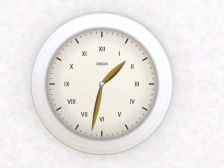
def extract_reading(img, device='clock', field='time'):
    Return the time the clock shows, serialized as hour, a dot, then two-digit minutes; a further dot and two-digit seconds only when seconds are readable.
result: 1.32
